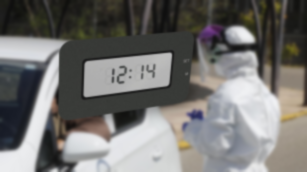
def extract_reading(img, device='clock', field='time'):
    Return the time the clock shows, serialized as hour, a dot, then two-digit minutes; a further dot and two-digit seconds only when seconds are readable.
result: 12.14
